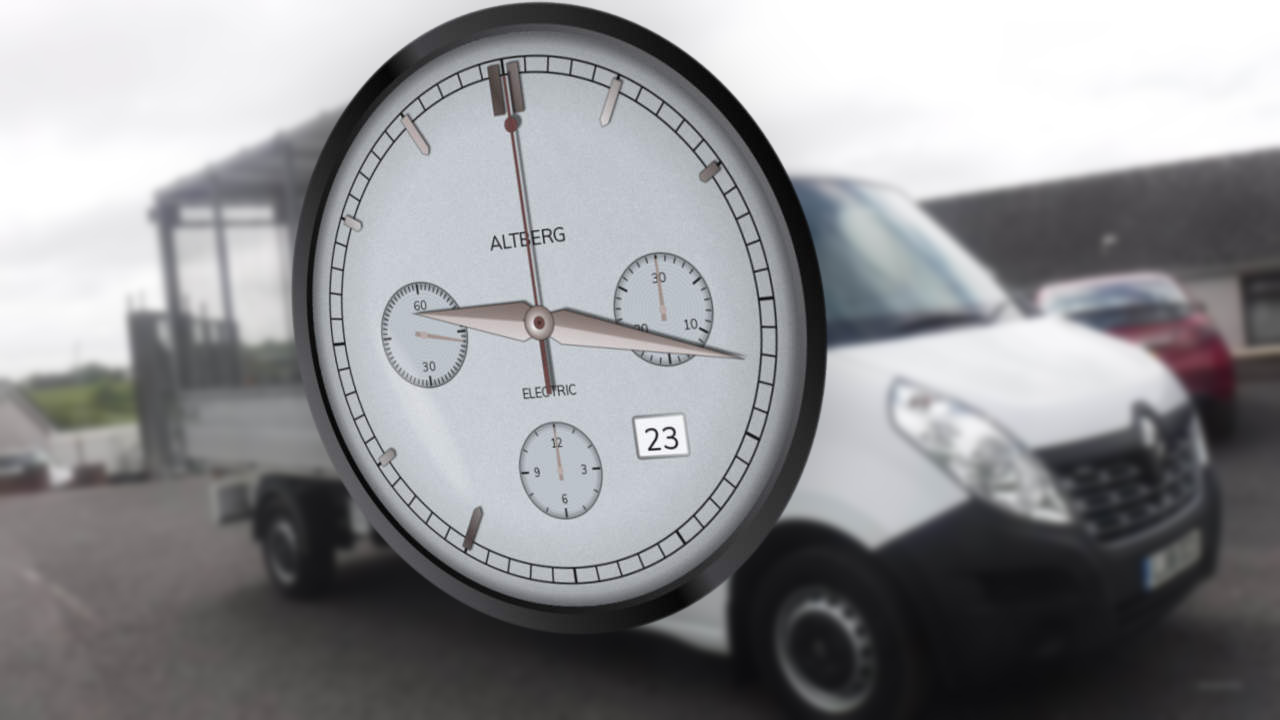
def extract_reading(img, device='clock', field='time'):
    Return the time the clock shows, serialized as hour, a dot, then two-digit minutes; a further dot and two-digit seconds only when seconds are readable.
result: 9.17.17
